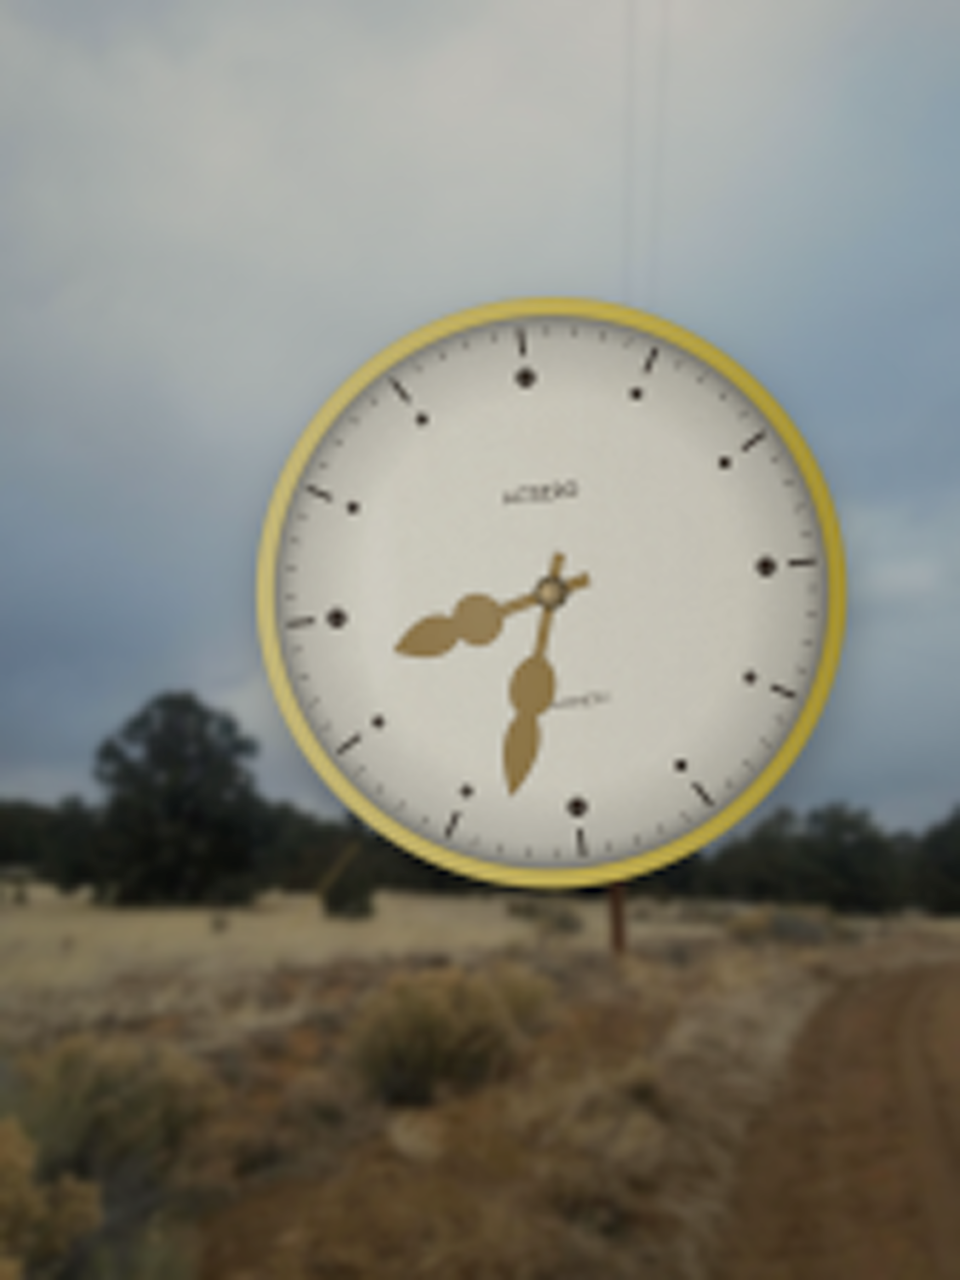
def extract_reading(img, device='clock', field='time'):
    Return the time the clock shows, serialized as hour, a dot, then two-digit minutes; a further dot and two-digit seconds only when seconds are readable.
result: 8.33
